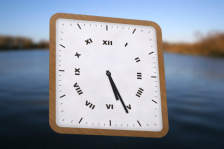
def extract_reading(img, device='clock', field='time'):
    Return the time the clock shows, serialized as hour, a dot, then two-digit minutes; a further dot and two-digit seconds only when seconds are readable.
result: 5.26
